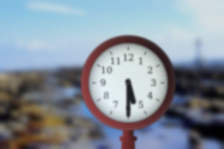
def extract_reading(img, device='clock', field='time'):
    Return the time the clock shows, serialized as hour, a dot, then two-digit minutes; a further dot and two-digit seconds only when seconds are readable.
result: 5.30
